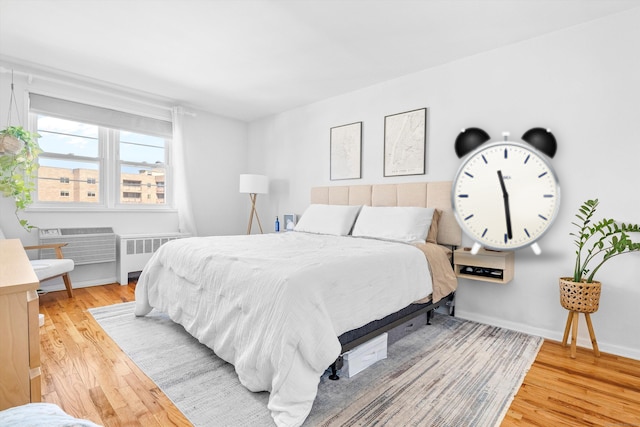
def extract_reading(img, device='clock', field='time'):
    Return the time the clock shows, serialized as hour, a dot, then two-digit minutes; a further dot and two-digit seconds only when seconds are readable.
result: 11.29
